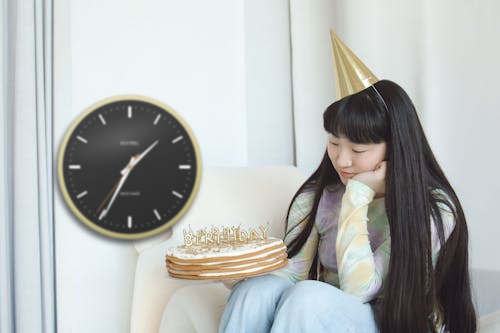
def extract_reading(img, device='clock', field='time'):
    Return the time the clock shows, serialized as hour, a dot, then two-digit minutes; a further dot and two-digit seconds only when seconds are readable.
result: 1.34.36
